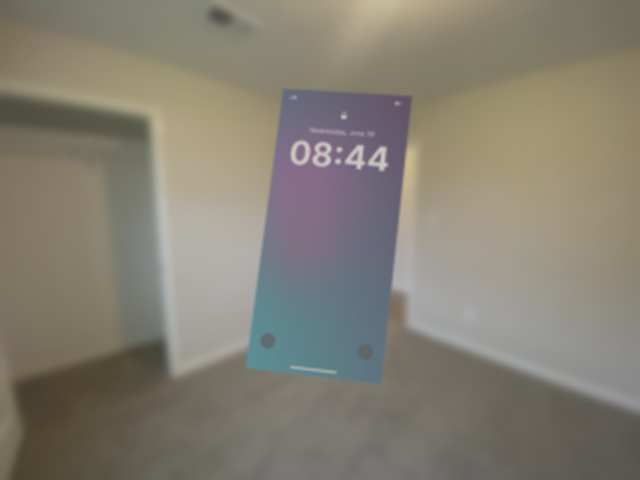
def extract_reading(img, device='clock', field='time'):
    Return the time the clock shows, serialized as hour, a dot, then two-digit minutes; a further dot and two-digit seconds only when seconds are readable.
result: 8.44
